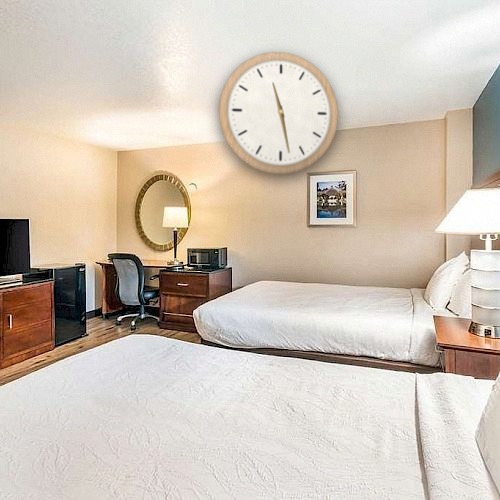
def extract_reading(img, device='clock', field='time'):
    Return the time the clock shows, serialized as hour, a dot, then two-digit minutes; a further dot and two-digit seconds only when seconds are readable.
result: 11.28
